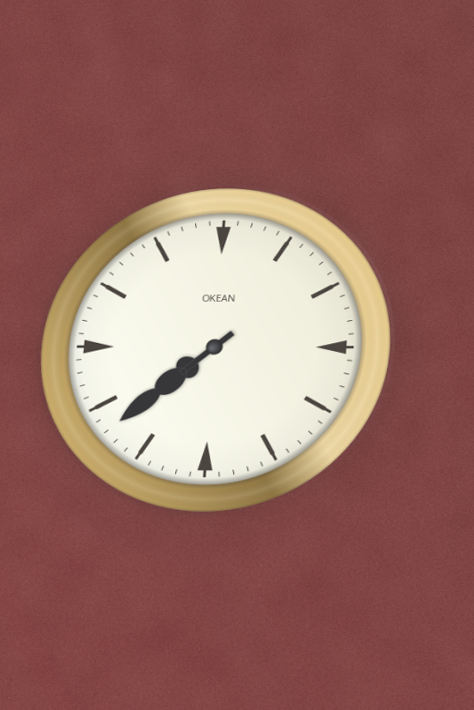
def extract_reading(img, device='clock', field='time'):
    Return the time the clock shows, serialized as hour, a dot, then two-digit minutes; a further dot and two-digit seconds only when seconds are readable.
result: 7.38
